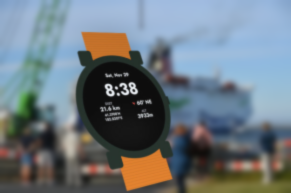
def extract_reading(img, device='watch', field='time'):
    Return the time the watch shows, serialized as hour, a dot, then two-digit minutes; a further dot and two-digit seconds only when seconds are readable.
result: 8.38
